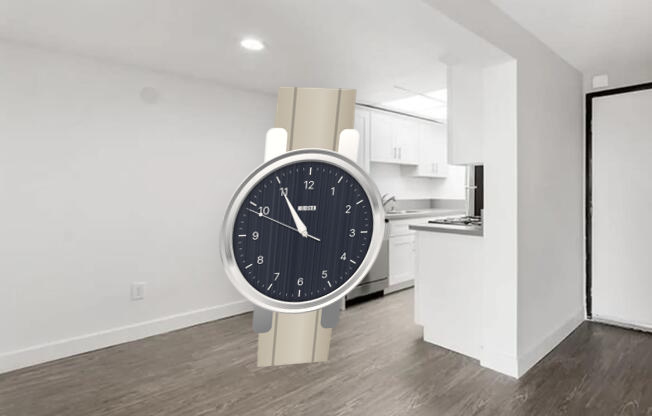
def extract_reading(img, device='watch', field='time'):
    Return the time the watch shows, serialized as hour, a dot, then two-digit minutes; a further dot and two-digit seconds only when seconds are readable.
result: 10.54.49
